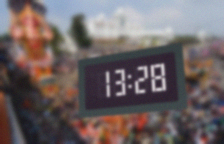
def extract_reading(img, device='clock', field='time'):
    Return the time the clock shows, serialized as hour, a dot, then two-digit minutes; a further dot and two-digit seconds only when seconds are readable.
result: 13.28
